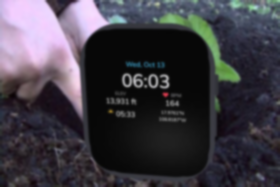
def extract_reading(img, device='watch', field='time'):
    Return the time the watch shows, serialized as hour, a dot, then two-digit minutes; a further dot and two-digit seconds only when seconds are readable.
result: 6.03
